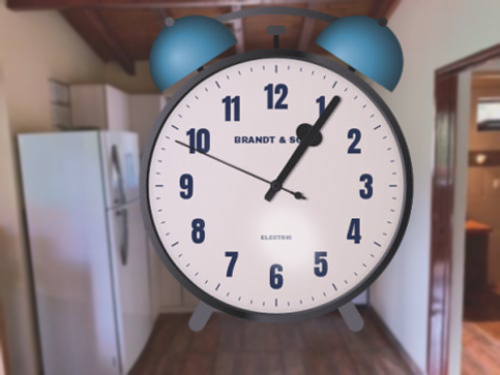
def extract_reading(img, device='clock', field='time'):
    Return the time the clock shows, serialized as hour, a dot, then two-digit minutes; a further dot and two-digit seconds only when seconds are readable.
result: 1.05.49
